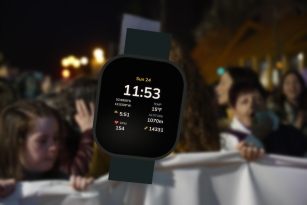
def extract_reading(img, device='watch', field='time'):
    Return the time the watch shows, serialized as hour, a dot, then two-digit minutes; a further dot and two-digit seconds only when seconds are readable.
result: 11.53
